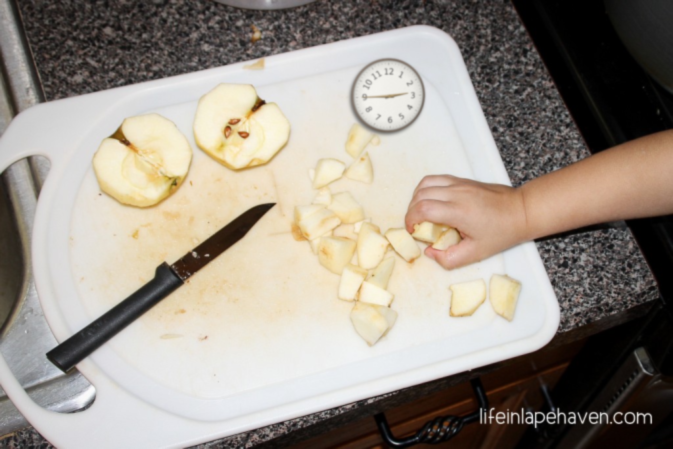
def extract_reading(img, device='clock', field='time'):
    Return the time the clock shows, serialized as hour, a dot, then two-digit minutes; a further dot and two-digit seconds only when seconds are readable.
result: 2.45
